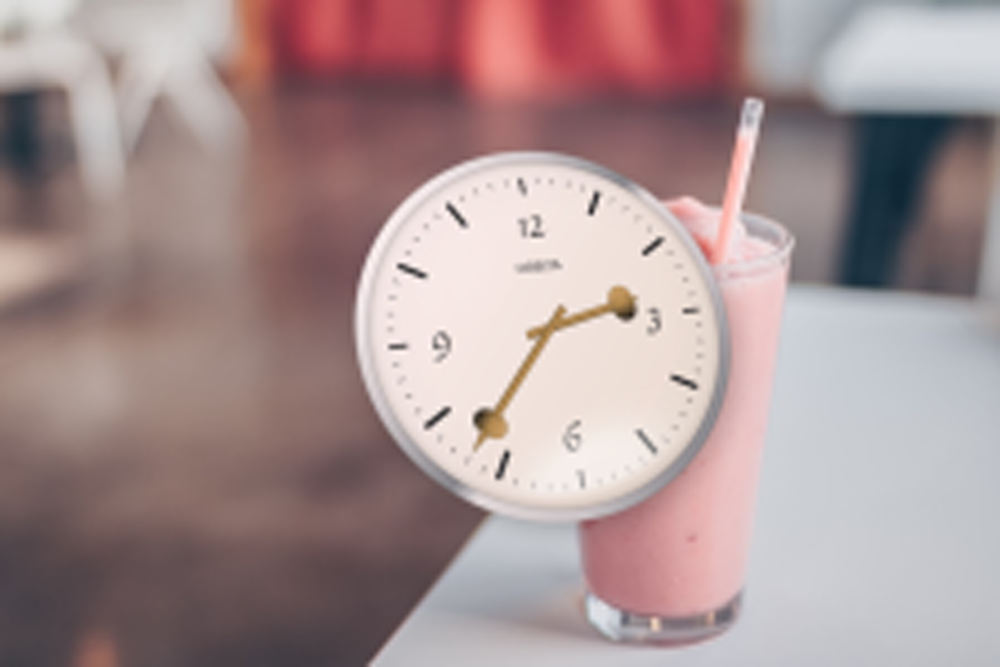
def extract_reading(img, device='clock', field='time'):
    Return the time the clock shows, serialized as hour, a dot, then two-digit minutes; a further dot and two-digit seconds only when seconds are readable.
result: 2.37
